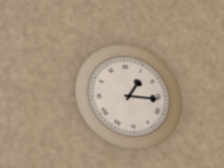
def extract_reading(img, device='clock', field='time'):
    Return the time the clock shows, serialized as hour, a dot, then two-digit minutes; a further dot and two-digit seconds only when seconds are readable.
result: 1.16
